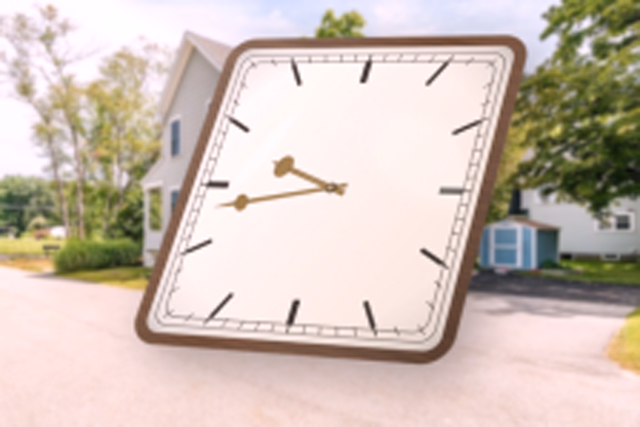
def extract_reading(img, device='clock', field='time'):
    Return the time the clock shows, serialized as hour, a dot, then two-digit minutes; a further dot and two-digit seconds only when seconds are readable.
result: 9.43
